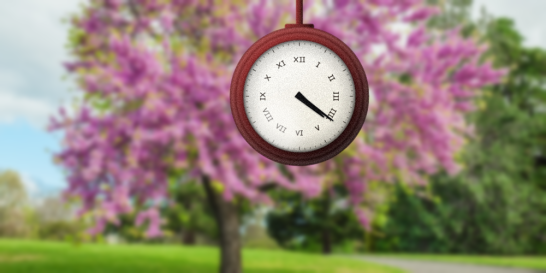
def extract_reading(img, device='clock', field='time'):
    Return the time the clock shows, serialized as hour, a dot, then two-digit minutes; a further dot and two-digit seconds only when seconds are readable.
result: 4.21
